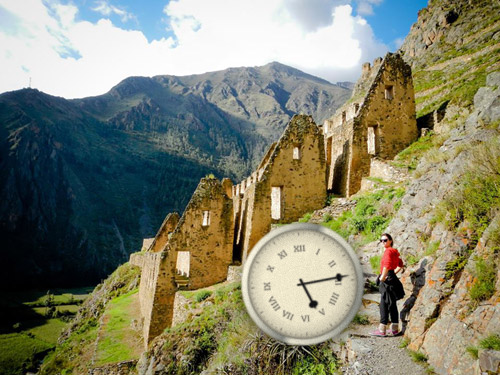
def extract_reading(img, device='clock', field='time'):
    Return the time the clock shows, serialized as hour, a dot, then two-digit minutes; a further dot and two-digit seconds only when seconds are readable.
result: 5.14
